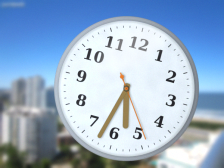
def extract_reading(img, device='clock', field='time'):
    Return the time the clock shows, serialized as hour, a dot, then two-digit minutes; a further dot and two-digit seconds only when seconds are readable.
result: 5.32.24
